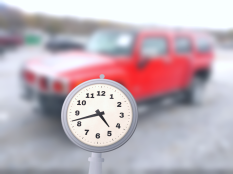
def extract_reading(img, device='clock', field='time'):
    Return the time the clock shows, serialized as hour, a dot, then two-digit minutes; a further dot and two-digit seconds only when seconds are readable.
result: 4.42
